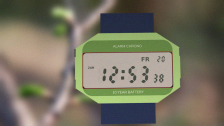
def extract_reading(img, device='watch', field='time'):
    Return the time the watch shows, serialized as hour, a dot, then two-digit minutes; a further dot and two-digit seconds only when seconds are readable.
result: 12.53.38
